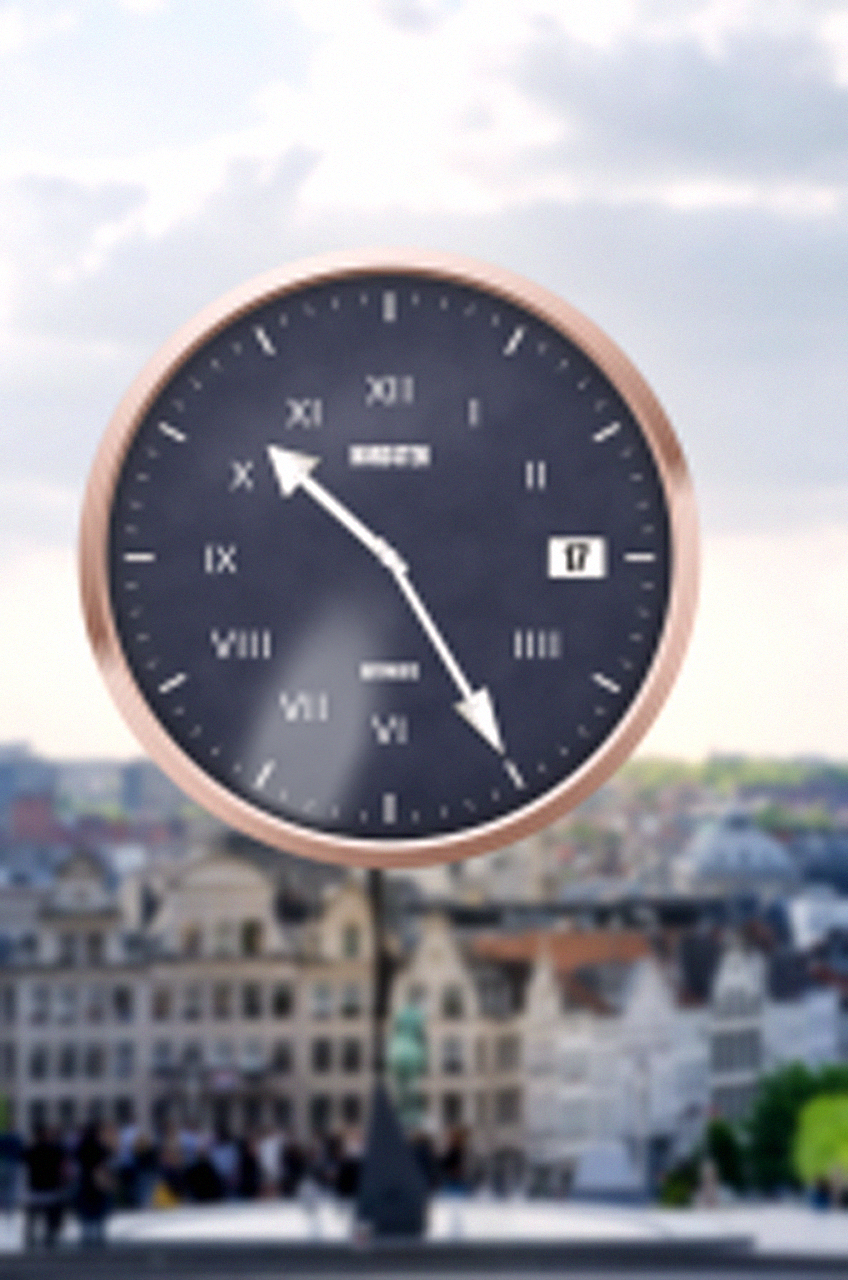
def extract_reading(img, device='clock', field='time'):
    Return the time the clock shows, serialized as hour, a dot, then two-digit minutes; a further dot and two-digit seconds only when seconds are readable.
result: 10.25
